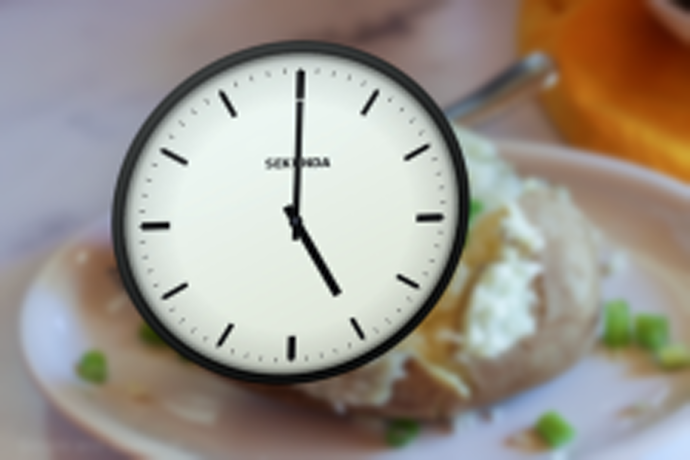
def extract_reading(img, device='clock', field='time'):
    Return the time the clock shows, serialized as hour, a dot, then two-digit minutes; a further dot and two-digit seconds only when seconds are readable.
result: 5.00
